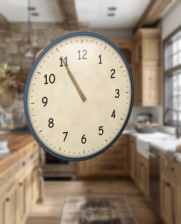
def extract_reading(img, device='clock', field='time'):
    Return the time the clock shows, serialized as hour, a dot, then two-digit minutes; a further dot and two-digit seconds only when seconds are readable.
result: 10.55
